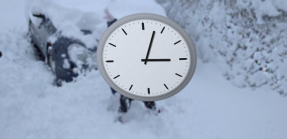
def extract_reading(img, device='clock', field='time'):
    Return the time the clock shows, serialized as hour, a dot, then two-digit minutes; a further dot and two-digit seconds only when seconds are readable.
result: 3.03
